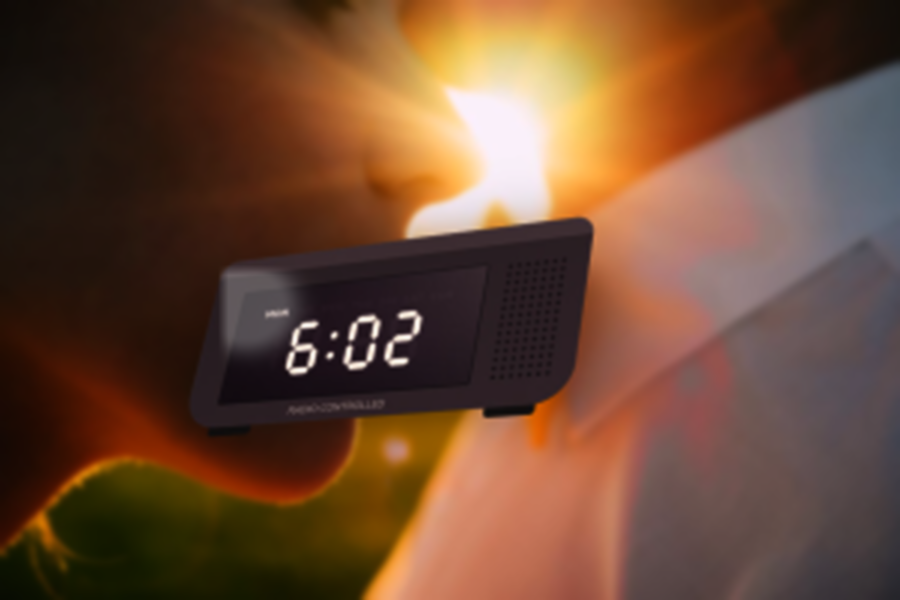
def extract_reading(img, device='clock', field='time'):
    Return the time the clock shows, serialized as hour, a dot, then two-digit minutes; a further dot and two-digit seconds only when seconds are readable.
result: 6.02
